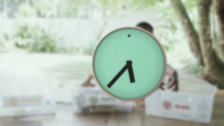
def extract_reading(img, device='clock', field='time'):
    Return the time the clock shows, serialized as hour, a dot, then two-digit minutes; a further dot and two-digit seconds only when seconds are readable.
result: 5.37
